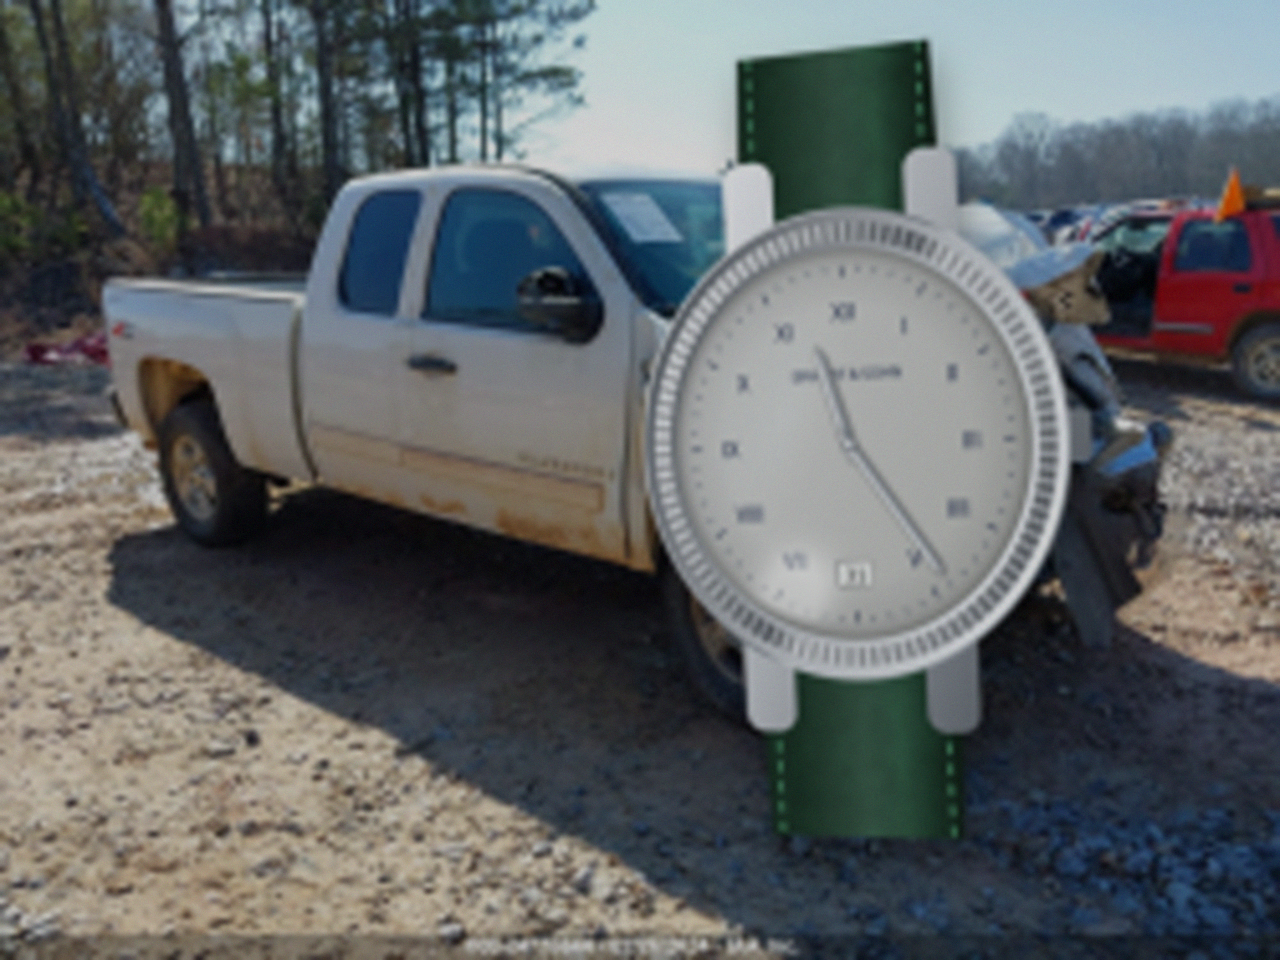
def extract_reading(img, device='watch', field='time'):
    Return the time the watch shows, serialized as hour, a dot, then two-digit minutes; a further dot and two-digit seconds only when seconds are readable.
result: 11.24
